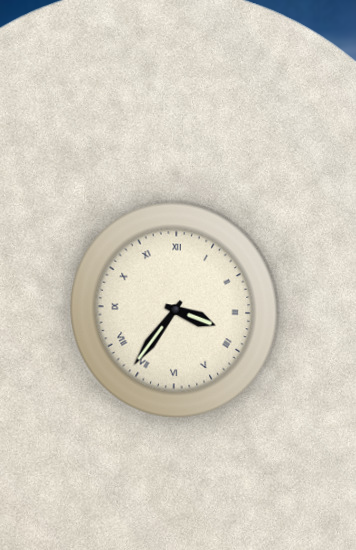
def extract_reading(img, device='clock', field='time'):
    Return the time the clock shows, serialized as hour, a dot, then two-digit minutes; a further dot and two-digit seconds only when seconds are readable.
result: 3.36
